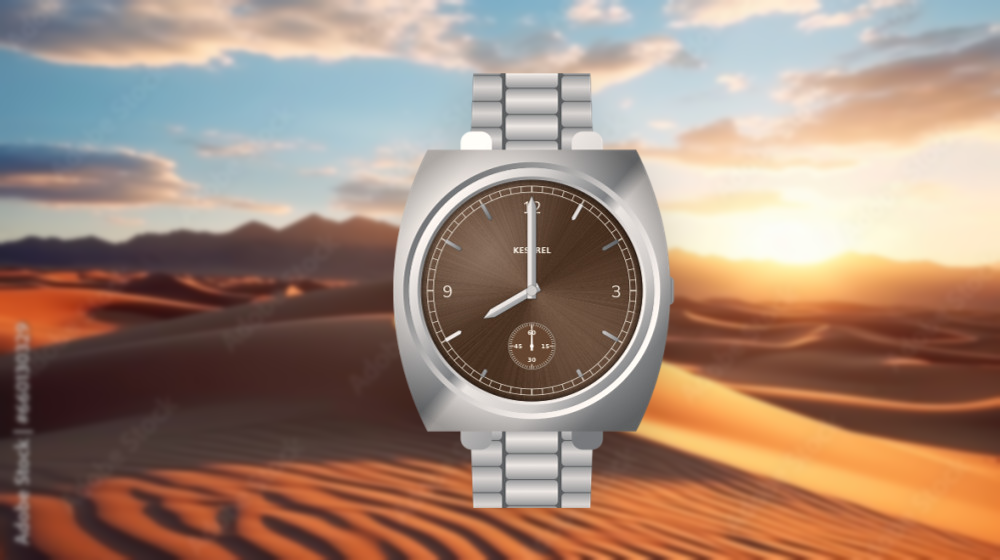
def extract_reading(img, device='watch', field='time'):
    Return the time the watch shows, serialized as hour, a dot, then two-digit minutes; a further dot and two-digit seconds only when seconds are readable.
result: 8.00
